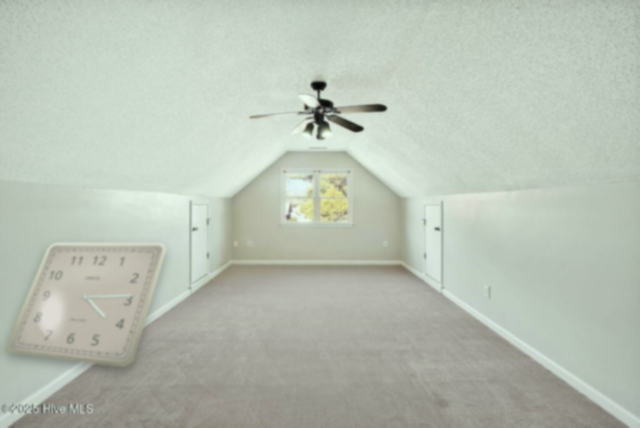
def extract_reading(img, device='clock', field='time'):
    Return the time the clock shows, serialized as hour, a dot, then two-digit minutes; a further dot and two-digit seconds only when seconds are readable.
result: 4.14
